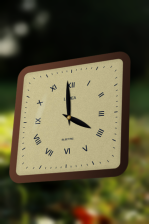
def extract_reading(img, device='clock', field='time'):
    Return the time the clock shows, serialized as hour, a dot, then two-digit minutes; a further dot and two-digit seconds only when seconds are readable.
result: 3.59
